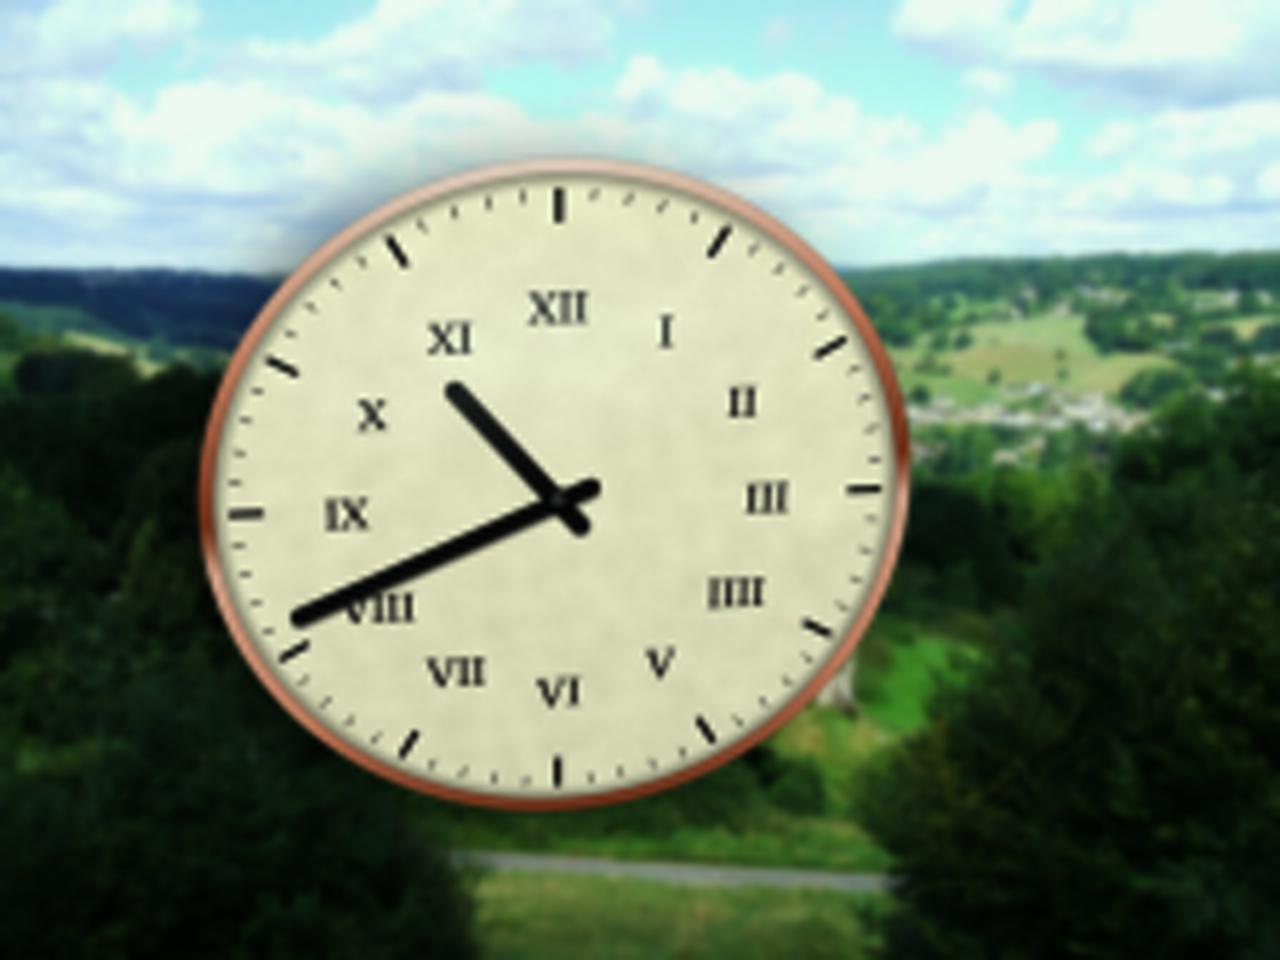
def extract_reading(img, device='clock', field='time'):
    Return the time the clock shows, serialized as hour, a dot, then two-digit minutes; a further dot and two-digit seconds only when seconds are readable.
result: 10.41
